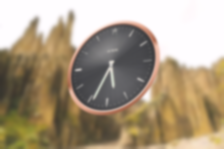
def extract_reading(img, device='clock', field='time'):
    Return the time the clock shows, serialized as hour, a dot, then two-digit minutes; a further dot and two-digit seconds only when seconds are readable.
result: 5.34
